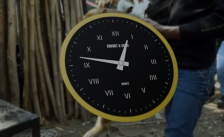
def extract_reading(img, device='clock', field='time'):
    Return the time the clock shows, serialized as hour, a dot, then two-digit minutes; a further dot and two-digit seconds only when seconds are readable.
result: 12.47
